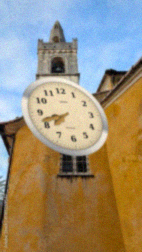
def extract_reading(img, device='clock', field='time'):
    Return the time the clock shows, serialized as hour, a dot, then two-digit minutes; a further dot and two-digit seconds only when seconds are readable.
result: 7.42
